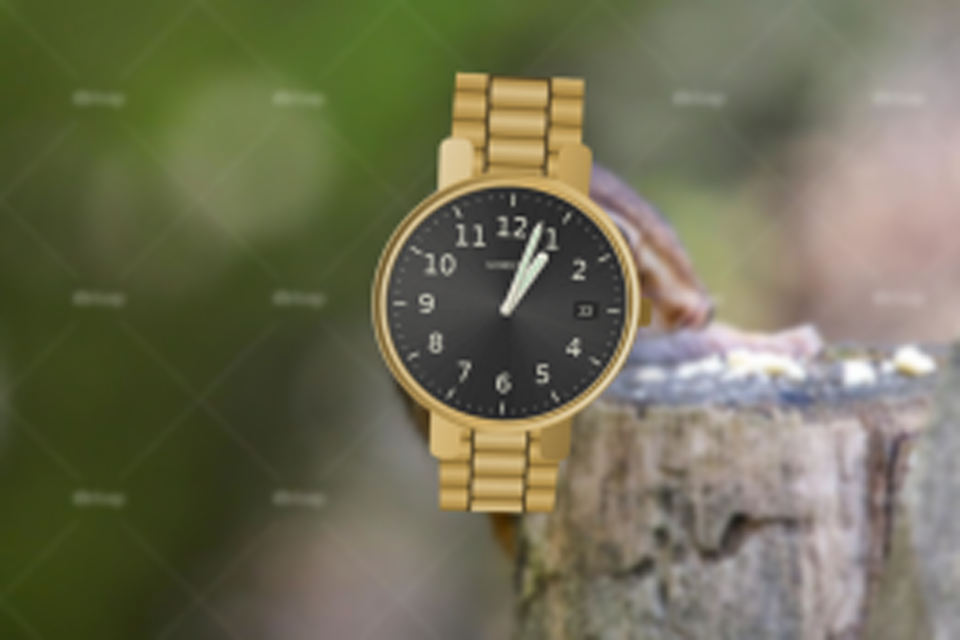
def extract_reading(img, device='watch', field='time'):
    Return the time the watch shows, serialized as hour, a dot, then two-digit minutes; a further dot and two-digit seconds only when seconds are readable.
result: 1.03
